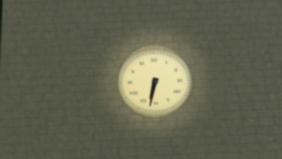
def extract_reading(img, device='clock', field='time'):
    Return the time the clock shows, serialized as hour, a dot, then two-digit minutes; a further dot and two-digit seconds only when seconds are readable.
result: 6.32
